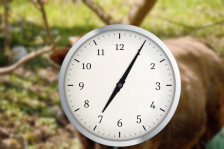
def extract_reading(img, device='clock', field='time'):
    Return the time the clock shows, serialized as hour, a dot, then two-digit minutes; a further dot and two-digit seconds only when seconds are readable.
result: 7.05
